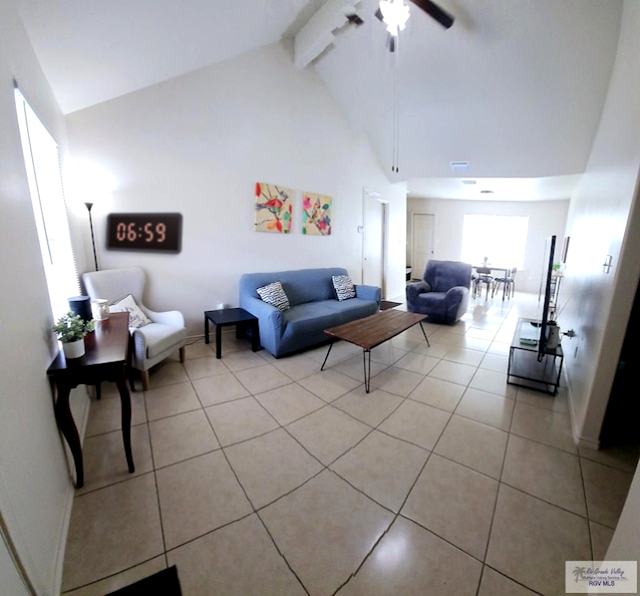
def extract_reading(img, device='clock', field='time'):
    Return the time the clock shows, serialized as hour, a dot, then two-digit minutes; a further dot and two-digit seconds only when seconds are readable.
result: 6.59
